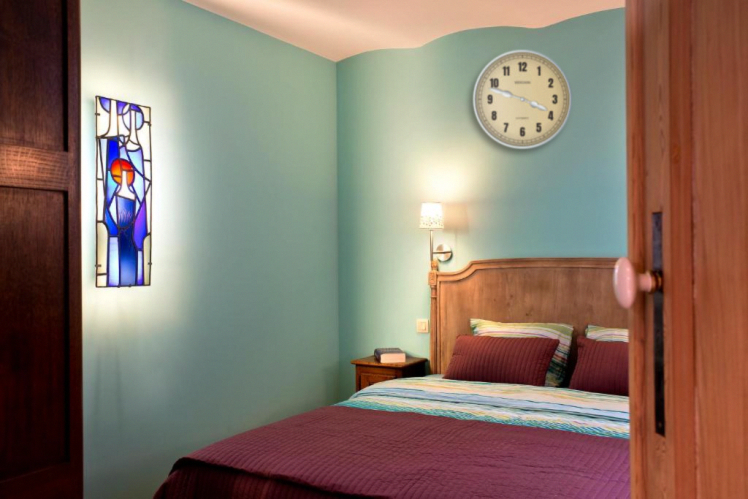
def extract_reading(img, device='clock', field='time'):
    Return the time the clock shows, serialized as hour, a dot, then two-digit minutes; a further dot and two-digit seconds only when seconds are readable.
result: 3.48
